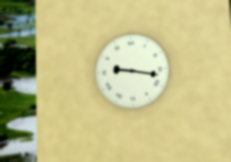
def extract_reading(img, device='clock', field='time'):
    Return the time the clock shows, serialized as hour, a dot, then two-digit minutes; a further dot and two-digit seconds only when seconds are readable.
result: 9.17
